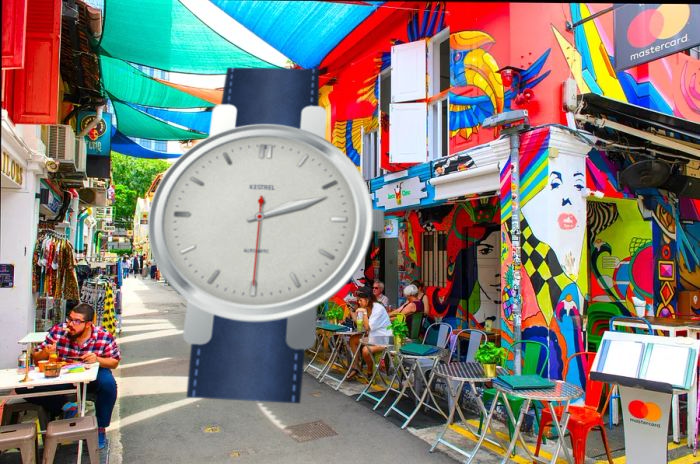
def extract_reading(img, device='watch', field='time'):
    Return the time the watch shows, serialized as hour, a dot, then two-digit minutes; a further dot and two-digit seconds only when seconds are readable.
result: 2.11.30
